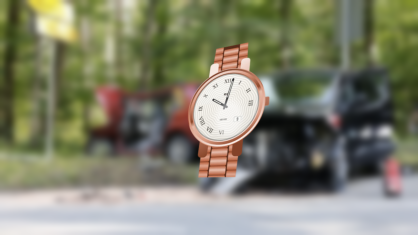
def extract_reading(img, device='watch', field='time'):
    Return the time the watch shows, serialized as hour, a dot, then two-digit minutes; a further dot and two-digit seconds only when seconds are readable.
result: 10.02
